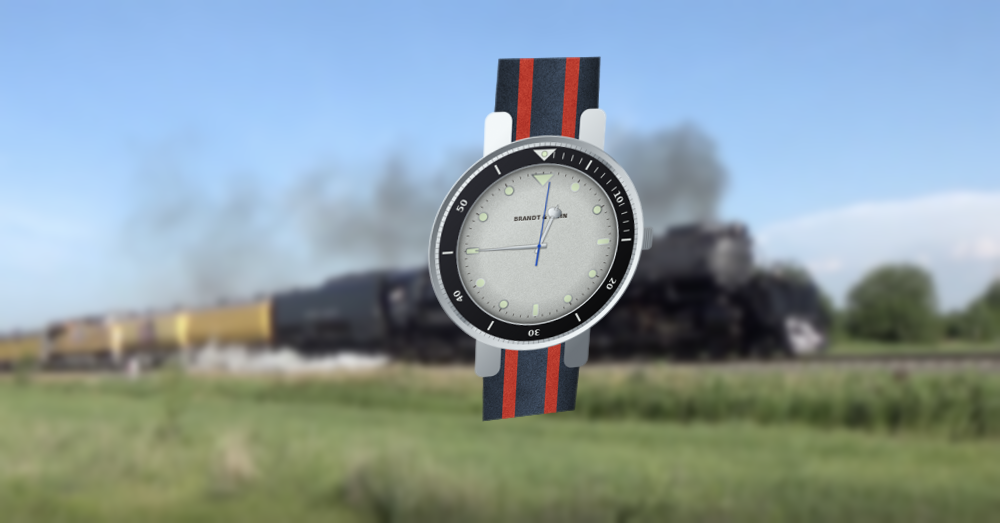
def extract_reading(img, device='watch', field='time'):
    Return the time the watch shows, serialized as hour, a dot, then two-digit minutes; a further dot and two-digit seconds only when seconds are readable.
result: 12.45.01
